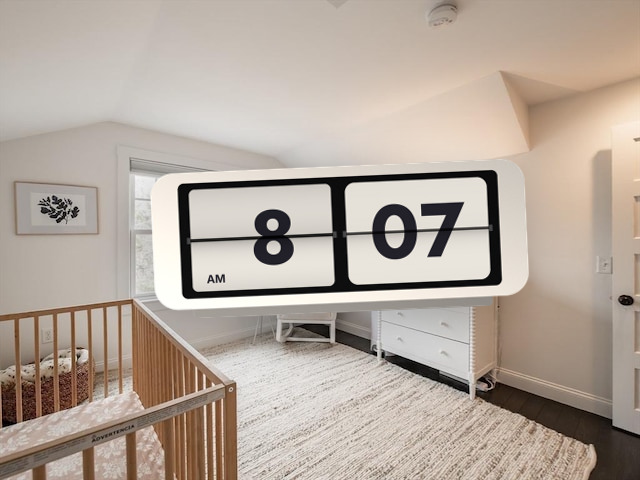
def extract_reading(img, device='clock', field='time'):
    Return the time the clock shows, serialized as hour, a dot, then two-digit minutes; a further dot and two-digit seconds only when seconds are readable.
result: 8.07
